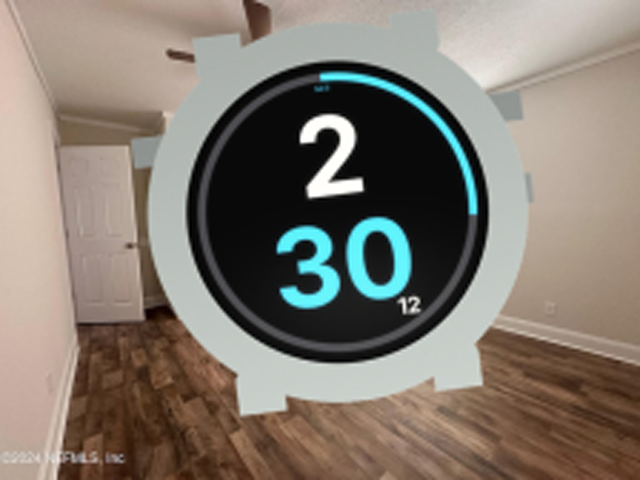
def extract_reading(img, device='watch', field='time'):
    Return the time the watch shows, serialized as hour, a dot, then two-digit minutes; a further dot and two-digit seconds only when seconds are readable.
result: 2.30.12
